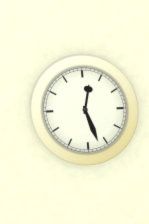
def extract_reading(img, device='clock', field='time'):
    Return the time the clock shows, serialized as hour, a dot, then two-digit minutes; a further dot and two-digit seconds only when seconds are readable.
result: 12.27
